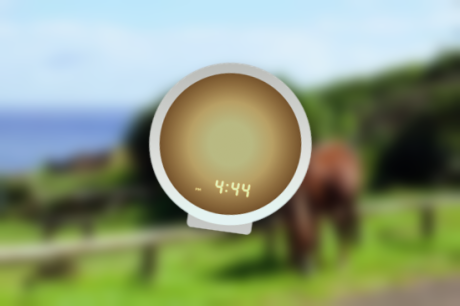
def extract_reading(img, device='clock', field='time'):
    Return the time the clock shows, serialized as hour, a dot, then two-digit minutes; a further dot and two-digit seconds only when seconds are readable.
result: 4.44
